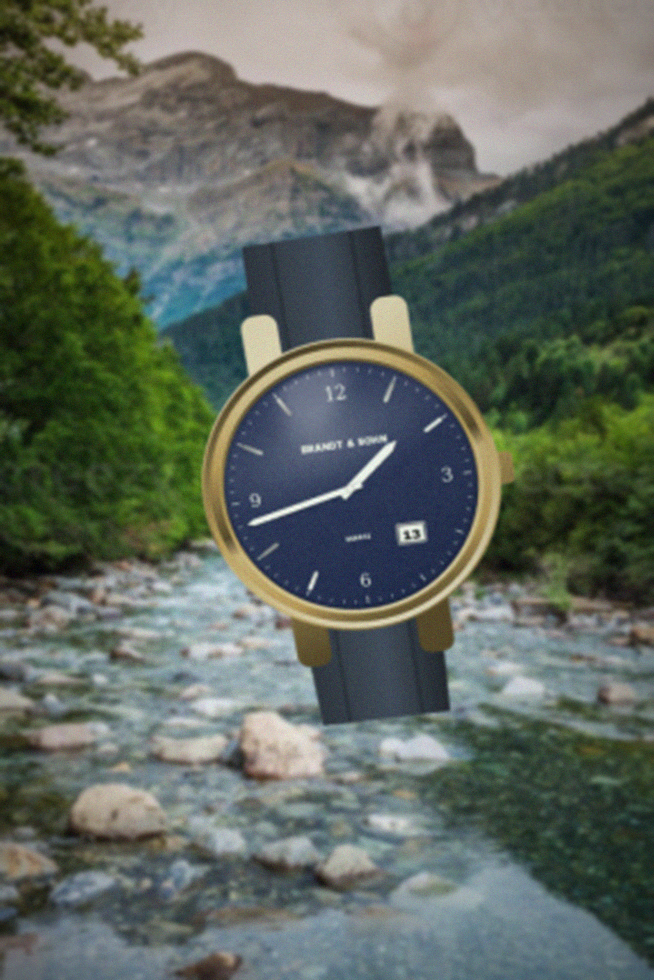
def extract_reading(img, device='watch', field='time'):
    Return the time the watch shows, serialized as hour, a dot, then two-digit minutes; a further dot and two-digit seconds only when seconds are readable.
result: 1.43
